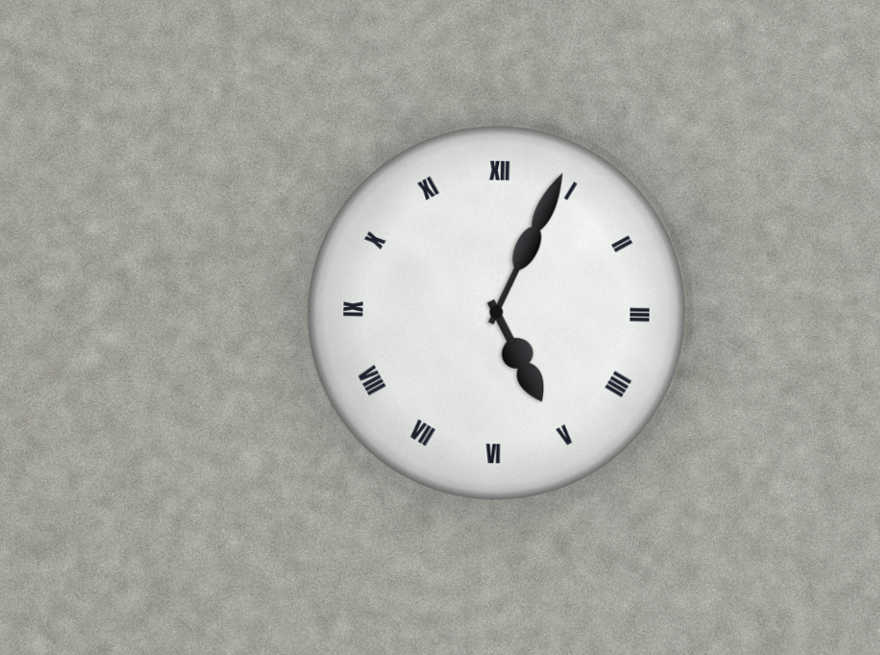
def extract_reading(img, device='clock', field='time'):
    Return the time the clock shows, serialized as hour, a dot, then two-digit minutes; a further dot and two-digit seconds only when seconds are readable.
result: 5.04
